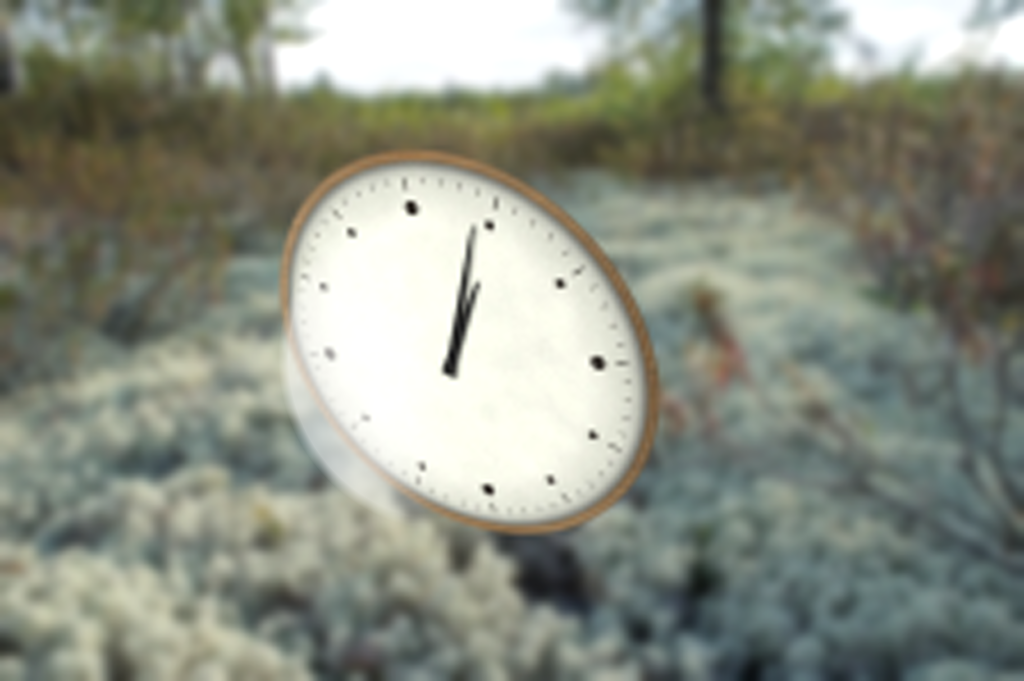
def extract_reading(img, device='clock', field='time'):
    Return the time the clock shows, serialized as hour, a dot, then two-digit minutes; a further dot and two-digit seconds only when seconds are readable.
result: 1.04
